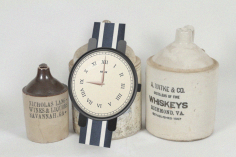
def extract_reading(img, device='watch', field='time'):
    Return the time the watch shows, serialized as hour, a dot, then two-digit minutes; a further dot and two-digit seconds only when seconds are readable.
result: 9.00
